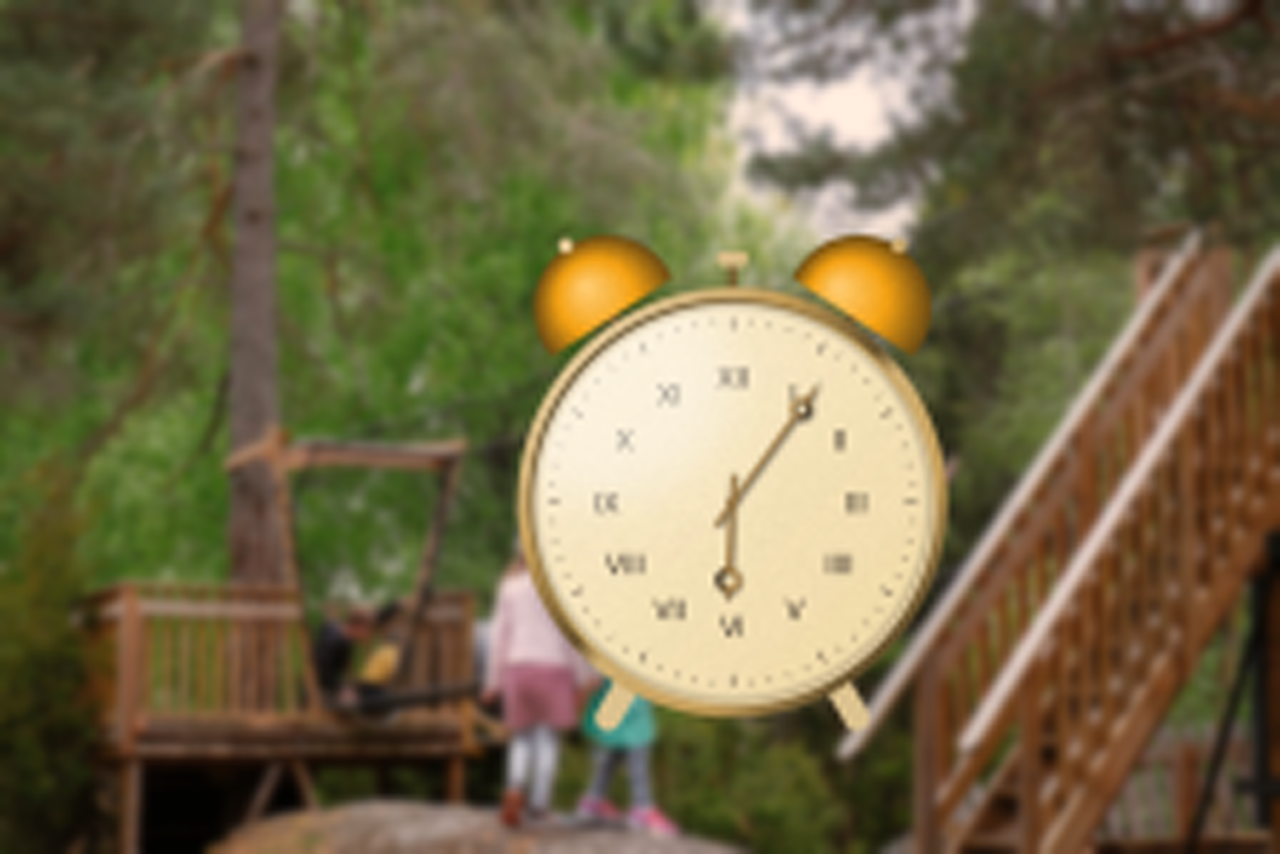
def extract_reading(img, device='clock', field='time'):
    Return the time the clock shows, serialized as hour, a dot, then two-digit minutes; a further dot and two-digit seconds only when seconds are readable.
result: 6.06
